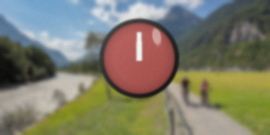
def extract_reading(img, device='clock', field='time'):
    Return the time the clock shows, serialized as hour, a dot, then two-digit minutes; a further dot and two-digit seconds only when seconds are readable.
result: 12.00
